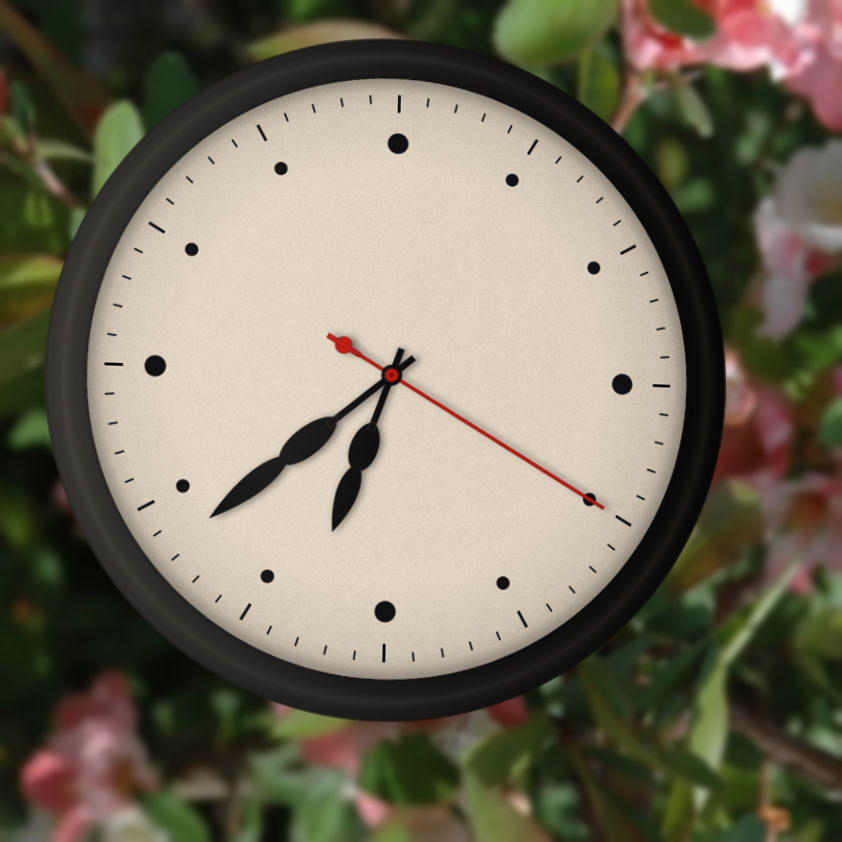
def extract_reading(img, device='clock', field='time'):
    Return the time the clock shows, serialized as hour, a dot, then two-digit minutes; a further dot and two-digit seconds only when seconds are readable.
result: 6.38.20
